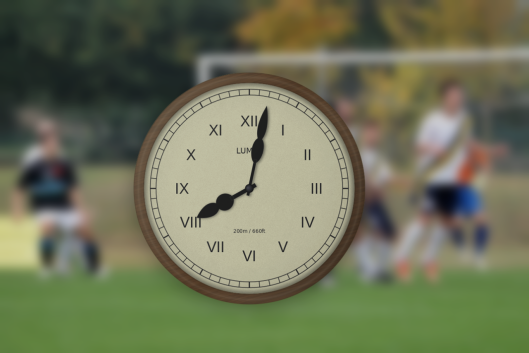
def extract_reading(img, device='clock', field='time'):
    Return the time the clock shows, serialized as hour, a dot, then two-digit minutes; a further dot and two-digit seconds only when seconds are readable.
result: 8.02
